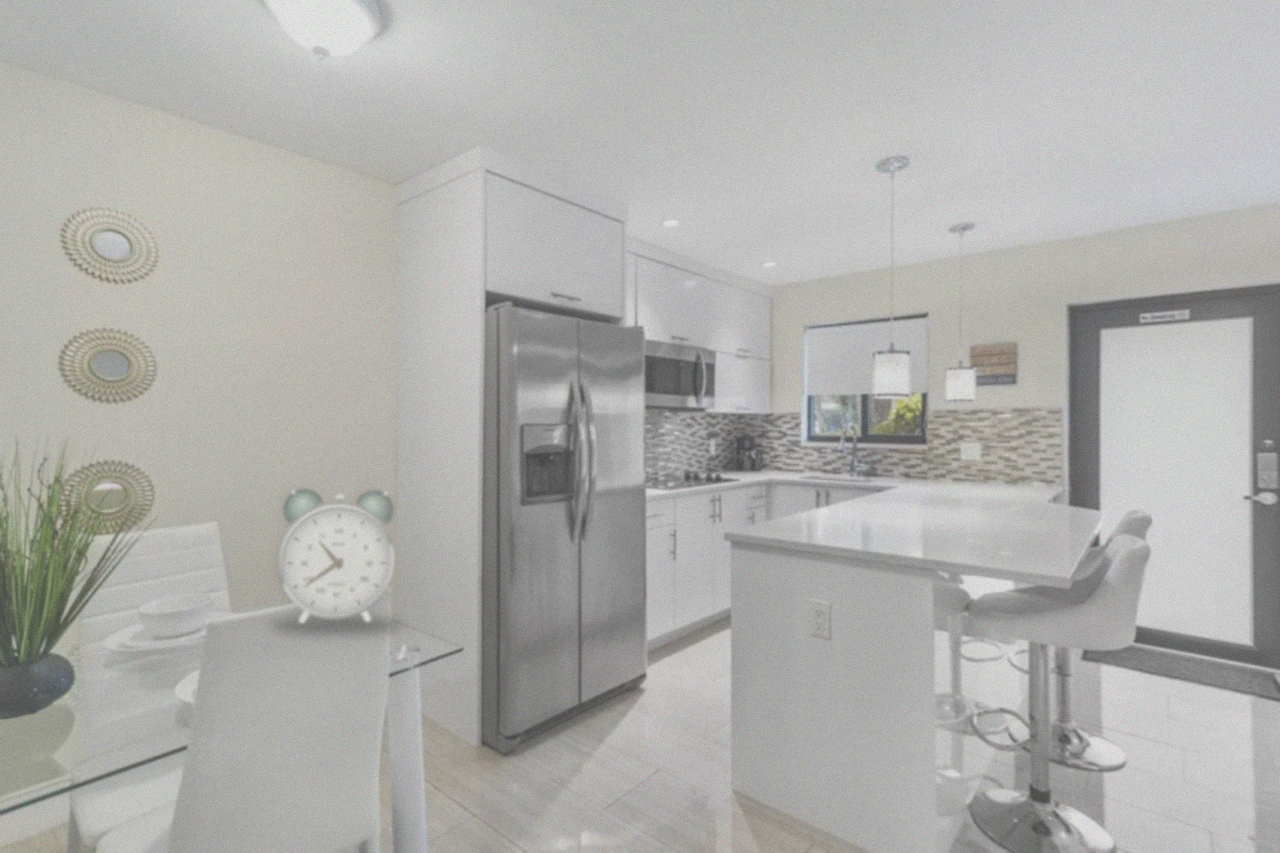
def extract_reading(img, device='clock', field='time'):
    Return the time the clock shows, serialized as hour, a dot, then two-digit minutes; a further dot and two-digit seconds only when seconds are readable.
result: 10.39
